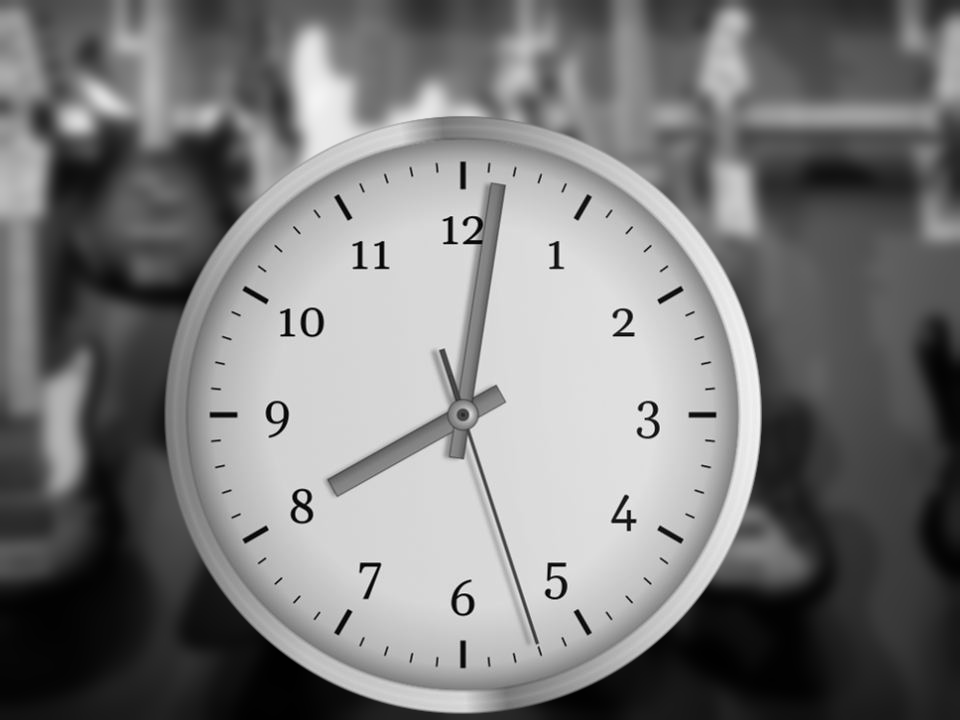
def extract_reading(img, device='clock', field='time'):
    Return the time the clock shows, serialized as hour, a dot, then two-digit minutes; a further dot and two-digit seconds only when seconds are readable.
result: 8.01.27
